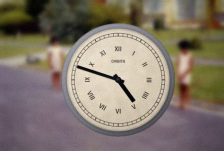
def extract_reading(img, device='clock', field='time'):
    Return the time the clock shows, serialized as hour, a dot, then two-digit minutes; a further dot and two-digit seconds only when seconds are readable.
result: 4.48
